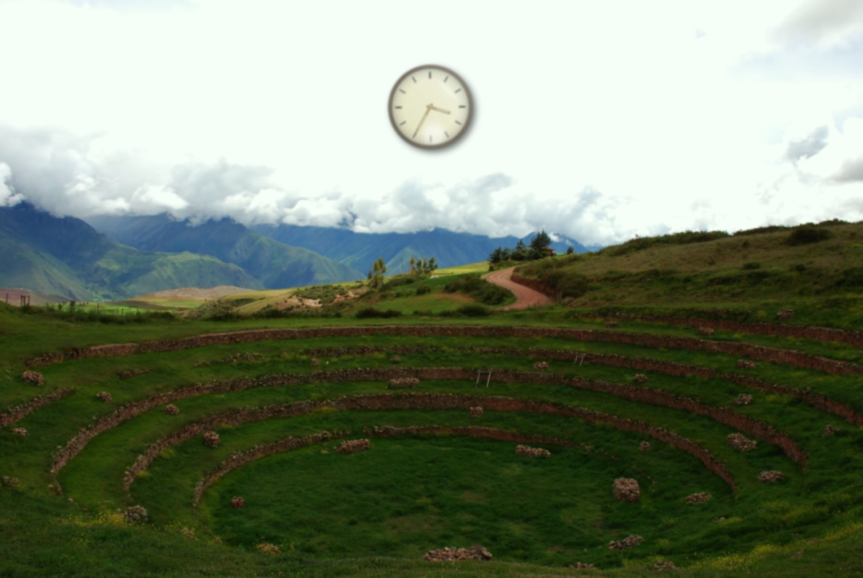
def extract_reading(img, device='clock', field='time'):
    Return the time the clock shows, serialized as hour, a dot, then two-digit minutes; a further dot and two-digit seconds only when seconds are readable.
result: 3.35
